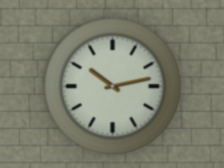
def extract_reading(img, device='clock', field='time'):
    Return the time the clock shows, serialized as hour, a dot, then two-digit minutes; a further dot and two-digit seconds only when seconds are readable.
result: 10.13
